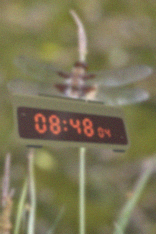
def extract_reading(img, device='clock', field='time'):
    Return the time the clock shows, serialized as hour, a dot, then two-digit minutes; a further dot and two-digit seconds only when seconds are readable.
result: 8.48
